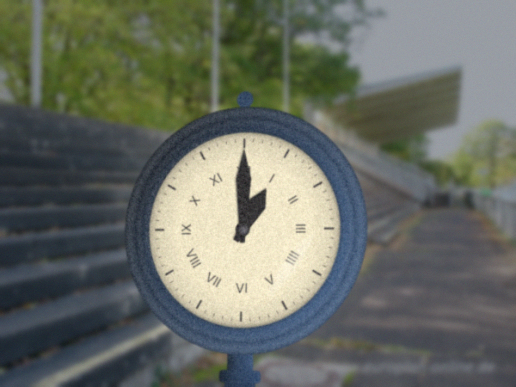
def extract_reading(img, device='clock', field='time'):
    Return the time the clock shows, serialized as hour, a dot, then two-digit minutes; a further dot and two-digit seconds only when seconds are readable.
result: 1.00
